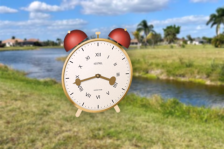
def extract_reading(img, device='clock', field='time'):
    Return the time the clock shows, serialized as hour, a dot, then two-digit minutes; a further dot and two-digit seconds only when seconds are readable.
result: 3.43
